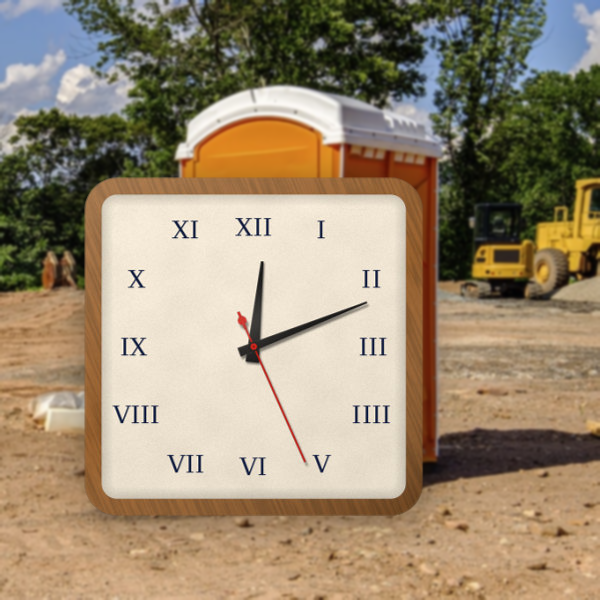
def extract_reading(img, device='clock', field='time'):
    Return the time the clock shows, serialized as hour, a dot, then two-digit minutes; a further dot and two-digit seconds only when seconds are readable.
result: 12.11.26
